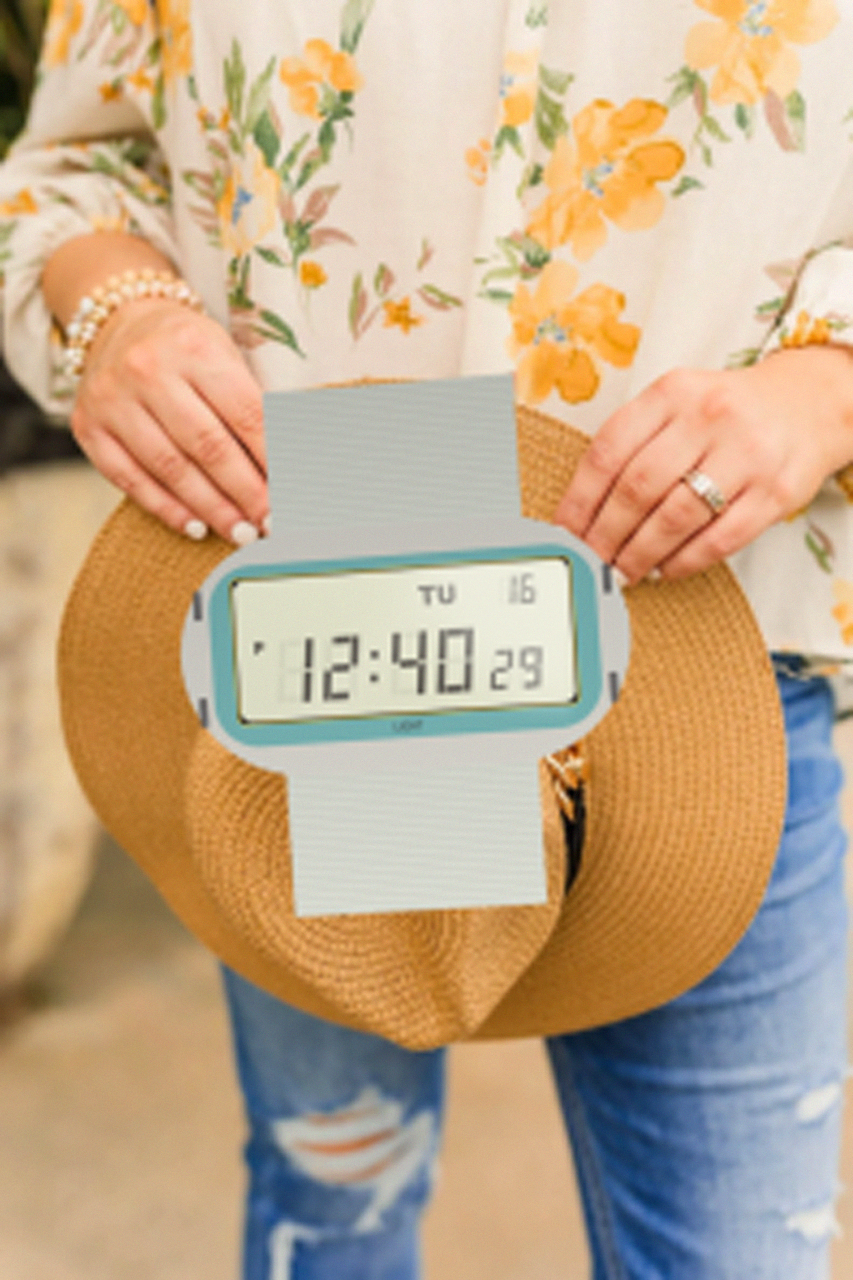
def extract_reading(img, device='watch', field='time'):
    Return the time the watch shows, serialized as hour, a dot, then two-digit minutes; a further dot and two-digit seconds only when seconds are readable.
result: 12.40.29
